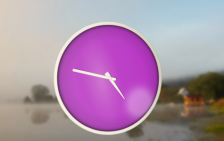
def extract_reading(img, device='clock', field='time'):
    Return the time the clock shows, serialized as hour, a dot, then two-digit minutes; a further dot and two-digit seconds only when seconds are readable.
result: 4.47
